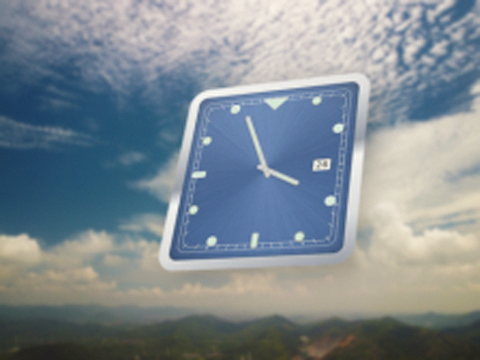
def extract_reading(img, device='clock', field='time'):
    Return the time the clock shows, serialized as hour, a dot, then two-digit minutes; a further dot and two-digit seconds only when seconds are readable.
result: 3.56
